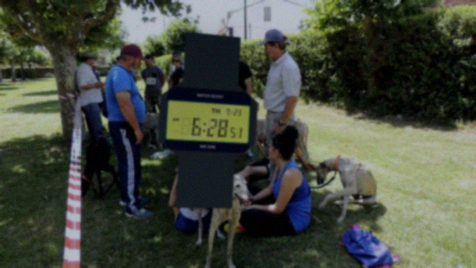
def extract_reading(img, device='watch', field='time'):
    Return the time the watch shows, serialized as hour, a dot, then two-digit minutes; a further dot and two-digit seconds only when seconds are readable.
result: 6.28.51
